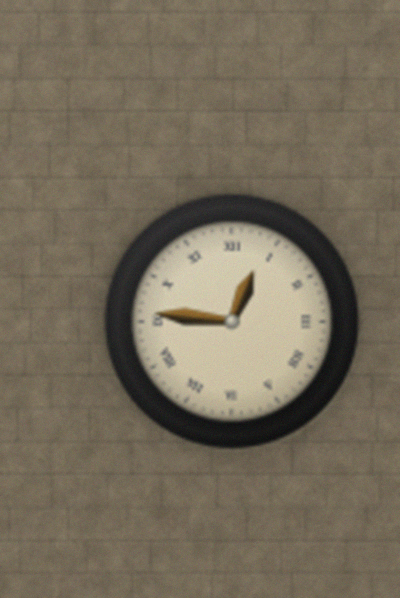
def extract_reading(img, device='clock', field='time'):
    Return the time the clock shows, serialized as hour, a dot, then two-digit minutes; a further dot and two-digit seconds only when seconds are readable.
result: 12.46
